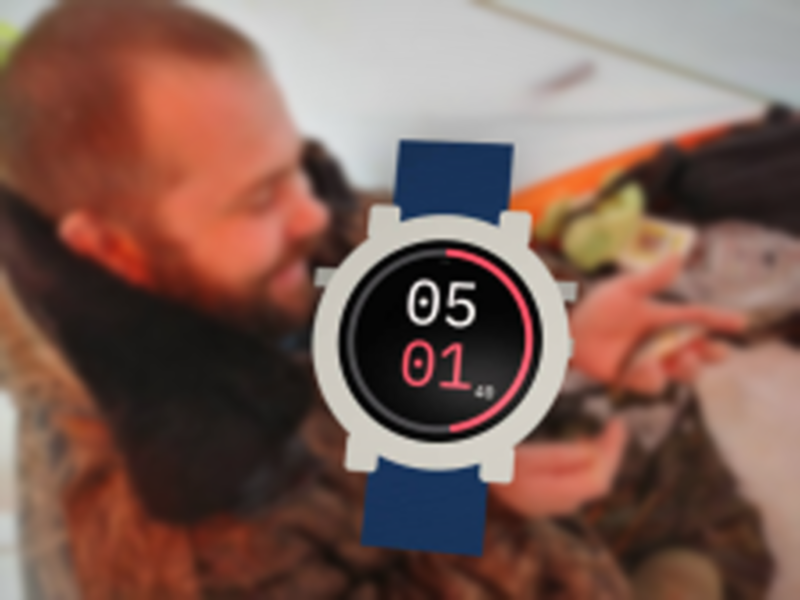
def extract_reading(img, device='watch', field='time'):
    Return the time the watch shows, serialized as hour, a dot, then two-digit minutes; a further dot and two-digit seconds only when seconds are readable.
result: 5.01
